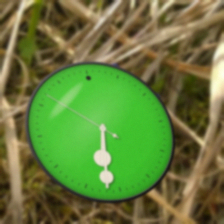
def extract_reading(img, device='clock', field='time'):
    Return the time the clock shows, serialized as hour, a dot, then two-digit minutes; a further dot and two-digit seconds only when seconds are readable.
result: 6.31.52
